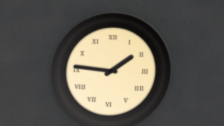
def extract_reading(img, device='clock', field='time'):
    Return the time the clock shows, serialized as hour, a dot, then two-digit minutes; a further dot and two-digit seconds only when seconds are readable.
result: 1.46
